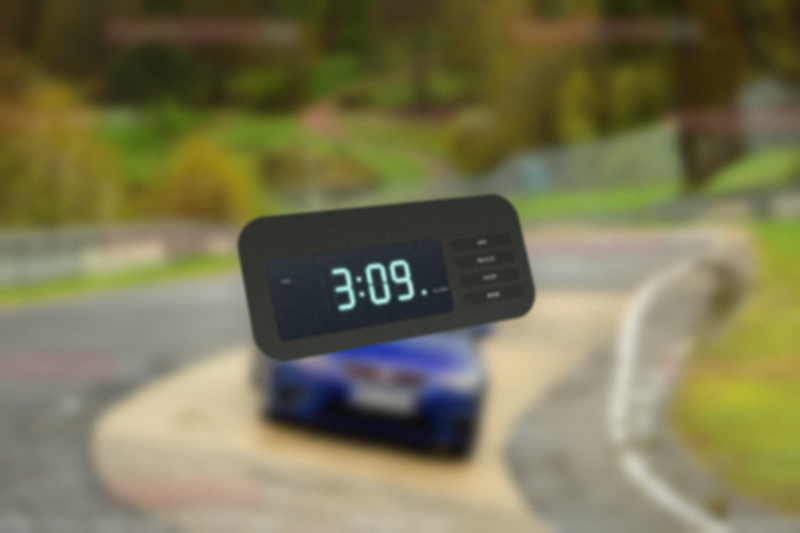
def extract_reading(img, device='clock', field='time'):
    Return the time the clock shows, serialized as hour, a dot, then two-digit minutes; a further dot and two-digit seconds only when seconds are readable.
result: 3.09
